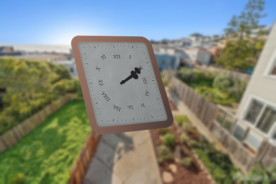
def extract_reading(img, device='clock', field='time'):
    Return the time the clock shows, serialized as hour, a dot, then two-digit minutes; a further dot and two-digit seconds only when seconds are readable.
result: 2.10
